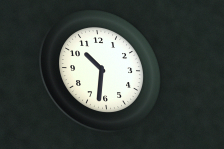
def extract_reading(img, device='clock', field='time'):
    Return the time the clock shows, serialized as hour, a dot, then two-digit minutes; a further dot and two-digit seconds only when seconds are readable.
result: 10.32
